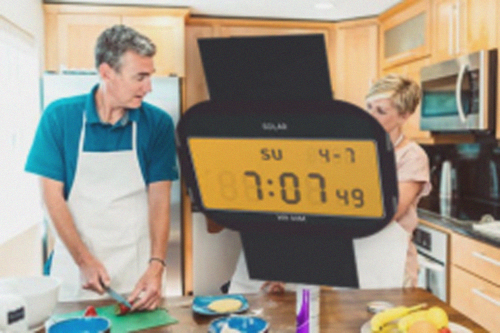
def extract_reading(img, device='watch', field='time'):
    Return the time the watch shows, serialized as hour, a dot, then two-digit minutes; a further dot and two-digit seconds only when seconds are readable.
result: 7.07.49
